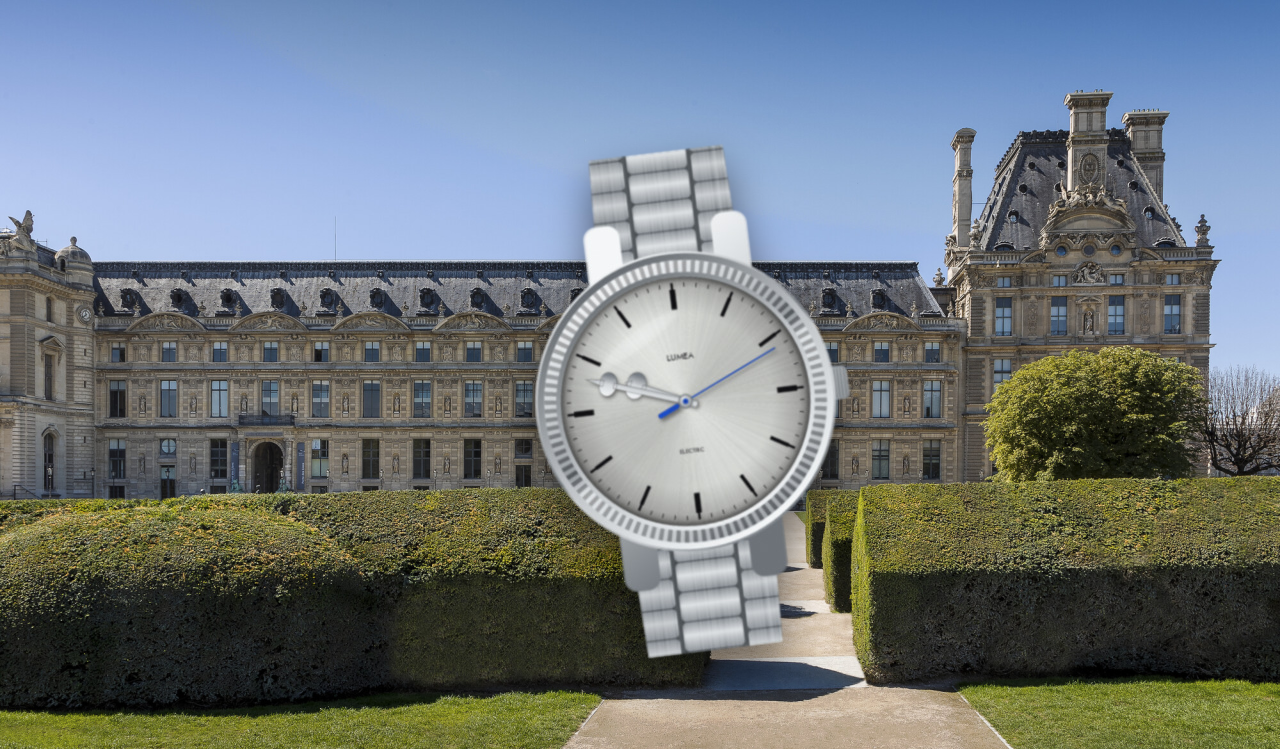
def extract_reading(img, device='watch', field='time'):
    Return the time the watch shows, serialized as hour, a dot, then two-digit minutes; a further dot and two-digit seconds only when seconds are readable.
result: 9.48.11
